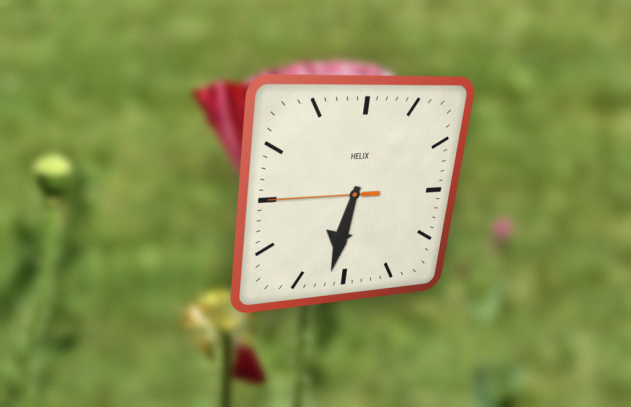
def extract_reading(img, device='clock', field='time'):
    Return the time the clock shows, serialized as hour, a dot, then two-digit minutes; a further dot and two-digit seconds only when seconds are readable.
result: 6.31.45
